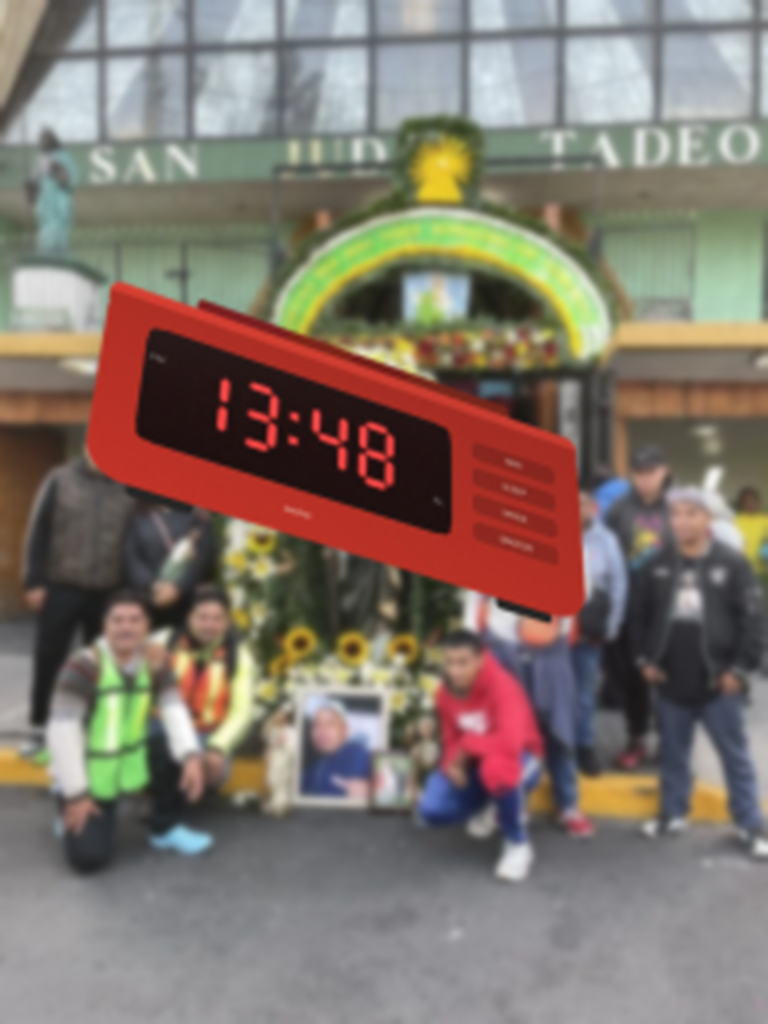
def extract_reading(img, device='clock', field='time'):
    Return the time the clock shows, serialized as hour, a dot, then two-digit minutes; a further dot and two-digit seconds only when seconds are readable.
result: 13.48
